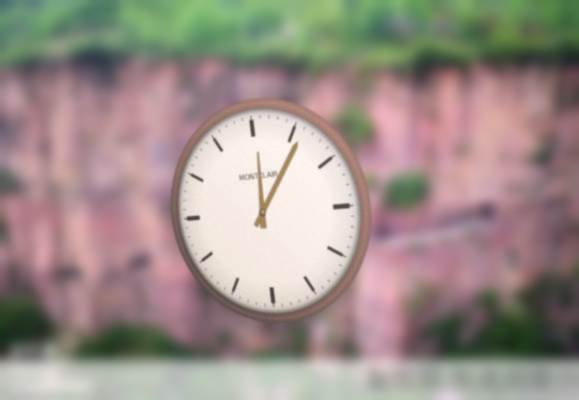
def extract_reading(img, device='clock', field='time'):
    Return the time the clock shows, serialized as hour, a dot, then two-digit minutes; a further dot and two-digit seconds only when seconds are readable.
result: 12.06
